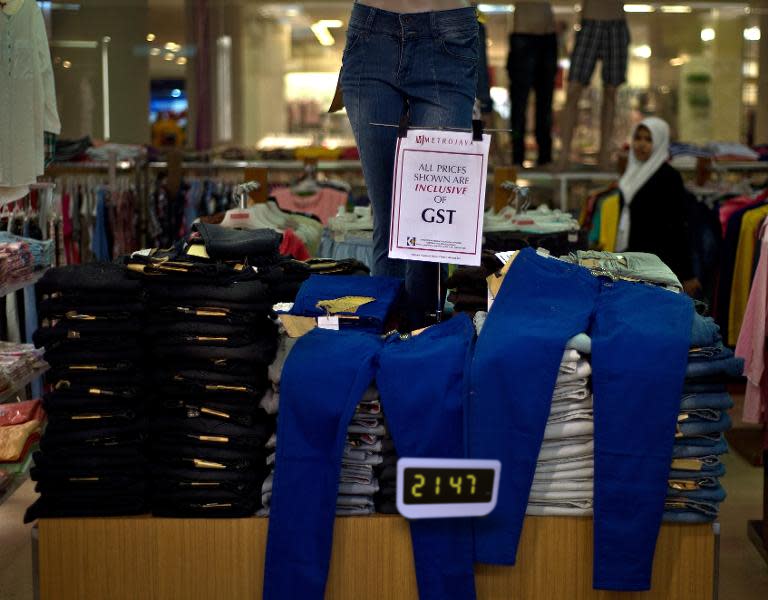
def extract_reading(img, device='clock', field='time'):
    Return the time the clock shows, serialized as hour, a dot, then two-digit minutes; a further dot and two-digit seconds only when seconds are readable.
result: 21.47
